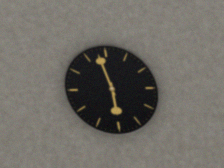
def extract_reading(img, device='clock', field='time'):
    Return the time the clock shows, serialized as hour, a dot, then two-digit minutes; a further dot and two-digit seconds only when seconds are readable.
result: 5.58
